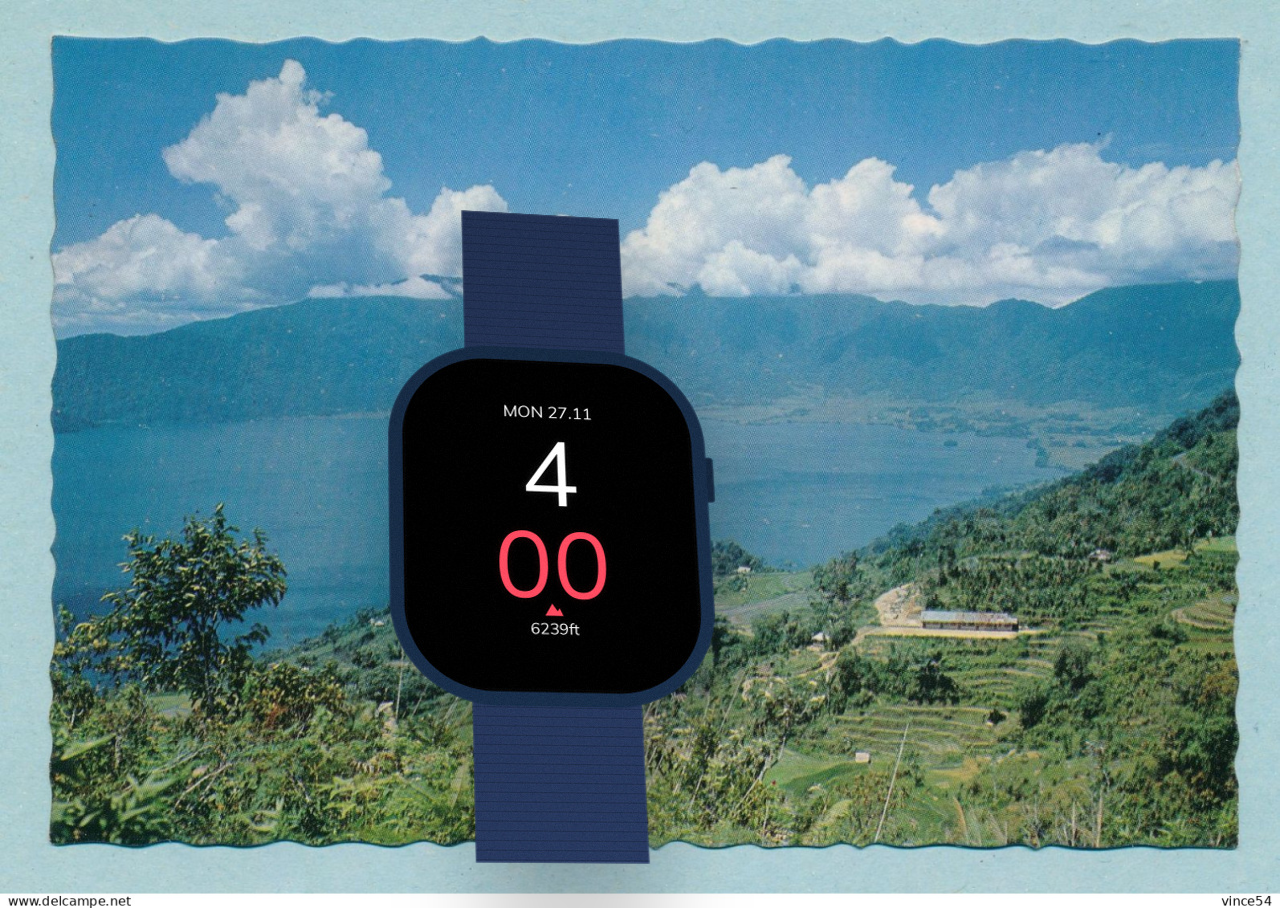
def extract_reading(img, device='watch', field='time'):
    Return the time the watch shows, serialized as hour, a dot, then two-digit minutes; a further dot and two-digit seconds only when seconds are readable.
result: 4.00
